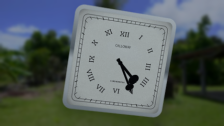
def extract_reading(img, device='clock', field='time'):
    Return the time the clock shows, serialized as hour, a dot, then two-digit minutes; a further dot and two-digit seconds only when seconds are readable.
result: 4.25
